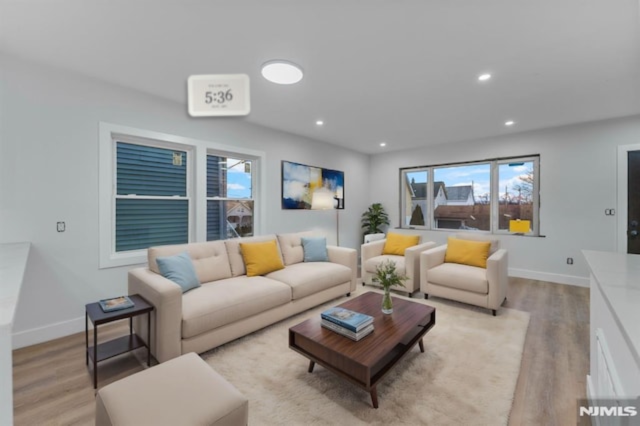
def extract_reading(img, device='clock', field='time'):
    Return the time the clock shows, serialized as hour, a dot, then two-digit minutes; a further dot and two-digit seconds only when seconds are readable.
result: 5.36
